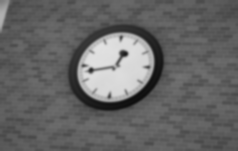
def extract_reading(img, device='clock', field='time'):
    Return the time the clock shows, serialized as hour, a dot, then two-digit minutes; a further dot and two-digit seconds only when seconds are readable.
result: 12.43
